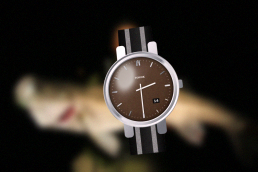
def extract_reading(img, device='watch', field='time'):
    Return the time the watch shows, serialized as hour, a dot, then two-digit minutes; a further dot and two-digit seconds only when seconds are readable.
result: 2.30
